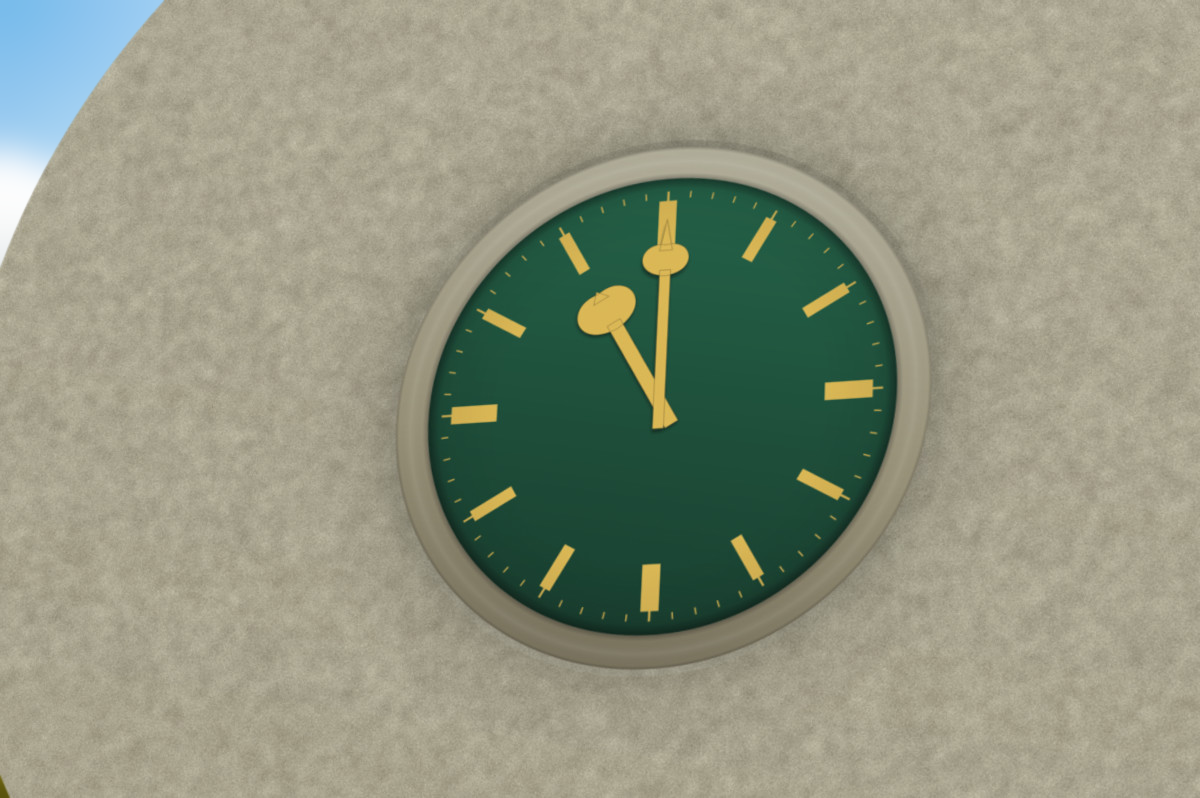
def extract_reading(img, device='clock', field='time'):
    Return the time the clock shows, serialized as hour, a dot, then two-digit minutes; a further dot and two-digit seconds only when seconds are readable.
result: 11.00
